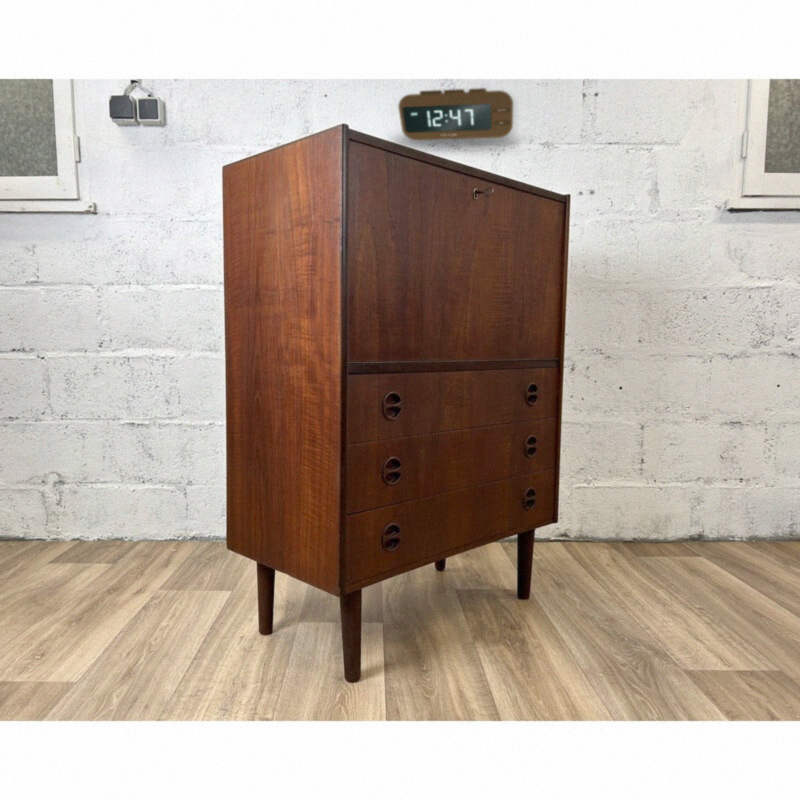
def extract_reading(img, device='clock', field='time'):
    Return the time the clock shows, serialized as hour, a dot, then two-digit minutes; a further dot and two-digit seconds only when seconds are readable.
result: 12.47
